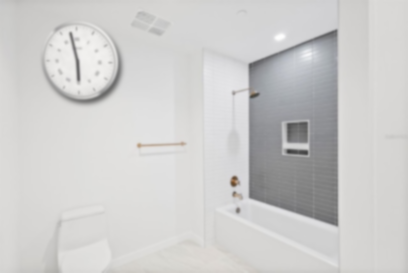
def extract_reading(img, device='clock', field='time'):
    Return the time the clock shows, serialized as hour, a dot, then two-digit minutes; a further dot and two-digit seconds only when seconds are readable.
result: 5.58
